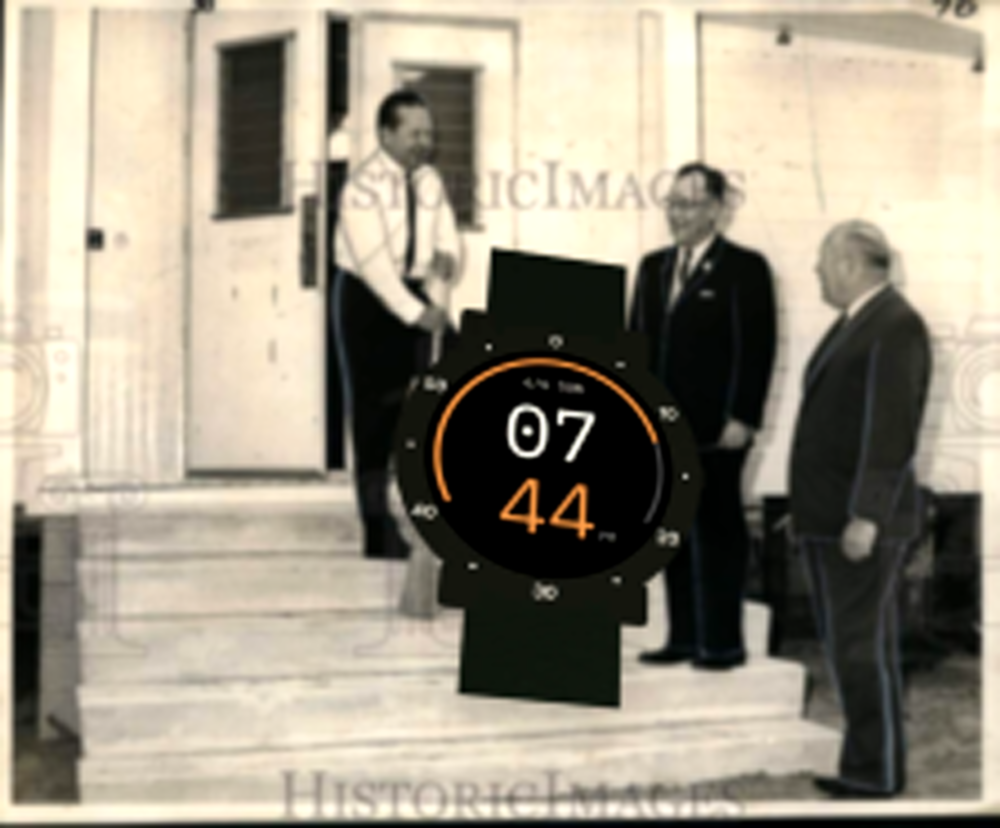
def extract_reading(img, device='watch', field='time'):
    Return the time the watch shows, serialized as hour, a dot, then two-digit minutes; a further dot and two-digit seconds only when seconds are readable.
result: 7.44
